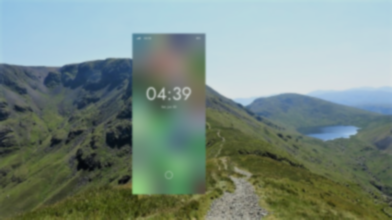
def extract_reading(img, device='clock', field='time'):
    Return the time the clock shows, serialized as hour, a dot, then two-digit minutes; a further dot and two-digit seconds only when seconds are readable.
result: 4.39
